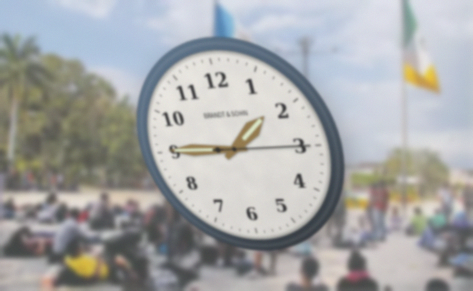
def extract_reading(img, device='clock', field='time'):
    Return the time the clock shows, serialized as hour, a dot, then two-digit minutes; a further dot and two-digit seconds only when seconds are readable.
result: 1.45.15
